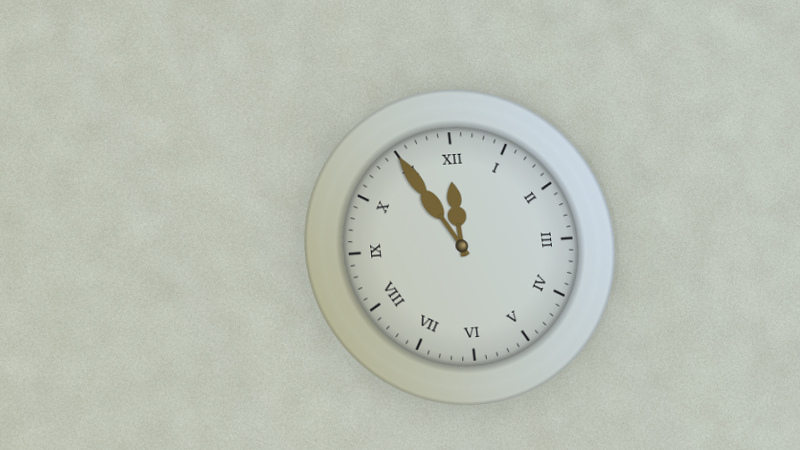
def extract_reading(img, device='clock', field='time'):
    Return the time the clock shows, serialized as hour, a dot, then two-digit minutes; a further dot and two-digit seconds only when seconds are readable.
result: 11.55
